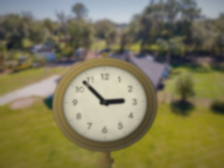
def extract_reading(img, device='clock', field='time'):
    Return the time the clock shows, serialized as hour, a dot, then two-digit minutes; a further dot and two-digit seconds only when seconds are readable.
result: 2.53
